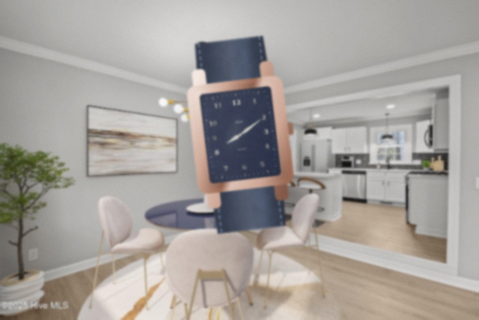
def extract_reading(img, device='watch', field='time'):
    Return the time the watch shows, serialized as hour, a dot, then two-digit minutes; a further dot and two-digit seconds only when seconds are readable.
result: 8.10
